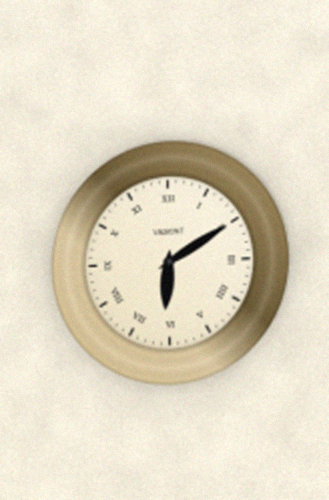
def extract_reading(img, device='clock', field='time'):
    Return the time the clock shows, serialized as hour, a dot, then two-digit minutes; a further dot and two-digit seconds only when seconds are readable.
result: 6.10
